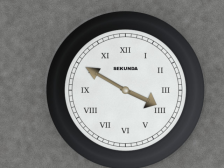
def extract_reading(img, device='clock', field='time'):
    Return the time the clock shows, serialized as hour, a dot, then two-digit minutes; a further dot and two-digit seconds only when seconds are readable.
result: 3.50
